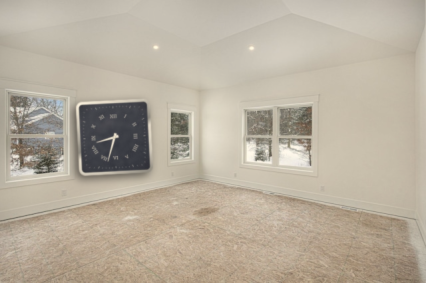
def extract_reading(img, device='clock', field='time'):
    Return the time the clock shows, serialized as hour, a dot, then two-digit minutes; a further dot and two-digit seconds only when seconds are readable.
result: 8.33
